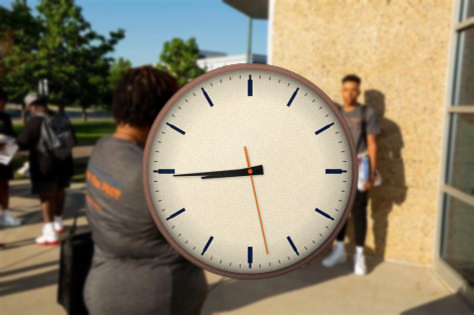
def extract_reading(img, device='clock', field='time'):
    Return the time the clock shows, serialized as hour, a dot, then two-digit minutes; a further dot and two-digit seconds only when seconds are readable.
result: 8.44.28
